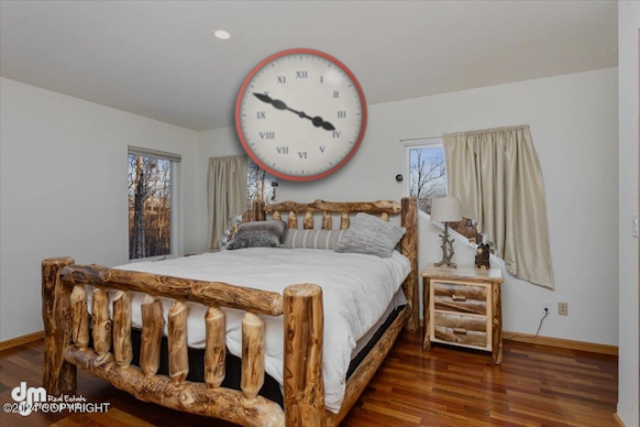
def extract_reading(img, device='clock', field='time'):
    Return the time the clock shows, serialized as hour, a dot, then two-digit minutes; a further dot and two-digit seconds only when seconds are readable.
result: 3.49
